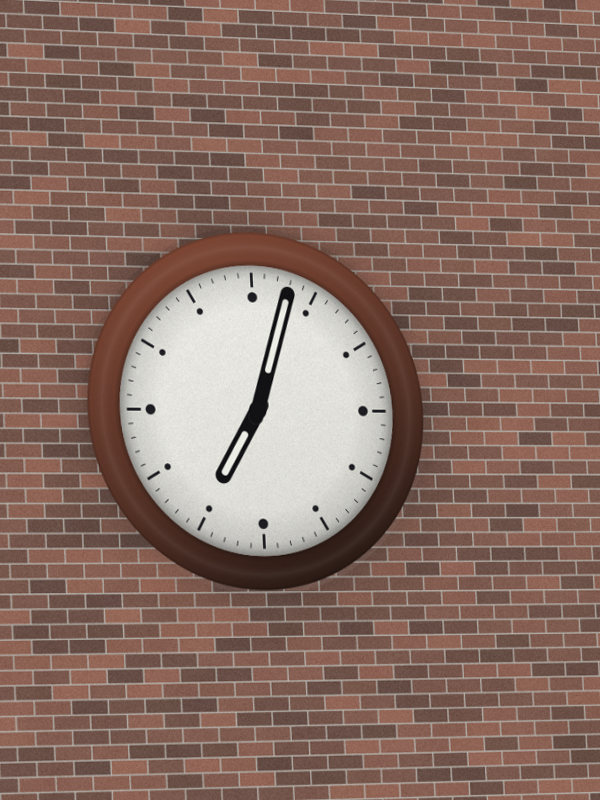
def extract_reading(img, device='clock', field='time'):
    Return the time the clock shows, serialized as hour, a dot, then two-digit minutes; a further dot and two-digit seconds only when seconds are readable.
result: 7.03
